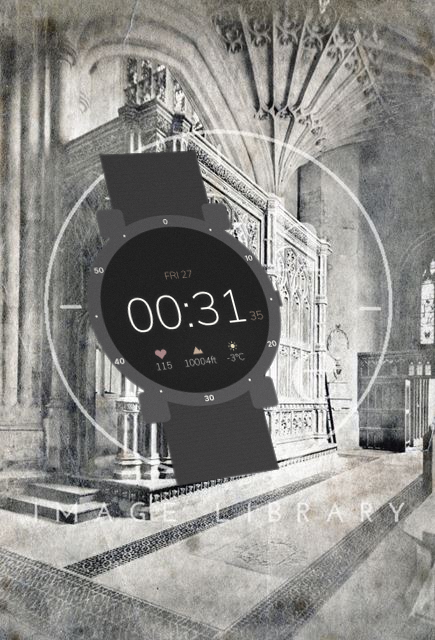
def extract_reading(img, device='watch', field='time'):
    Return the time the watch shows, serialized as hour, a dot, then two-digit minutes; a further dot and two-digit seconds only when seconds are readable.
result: 0.31.35
